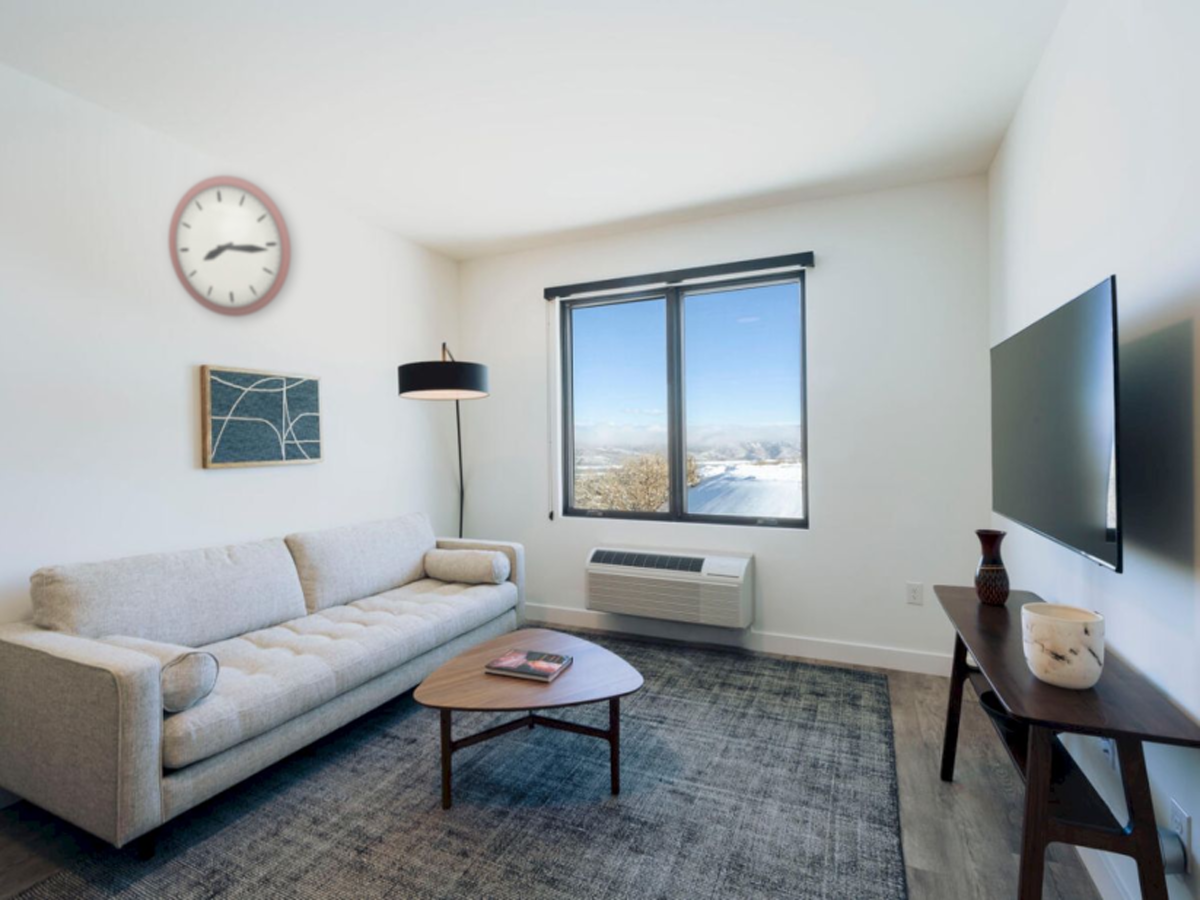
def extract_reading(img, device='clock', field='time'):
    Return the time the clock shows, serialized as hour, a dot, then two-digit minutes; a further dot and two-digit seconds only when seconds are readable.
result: 8.16
